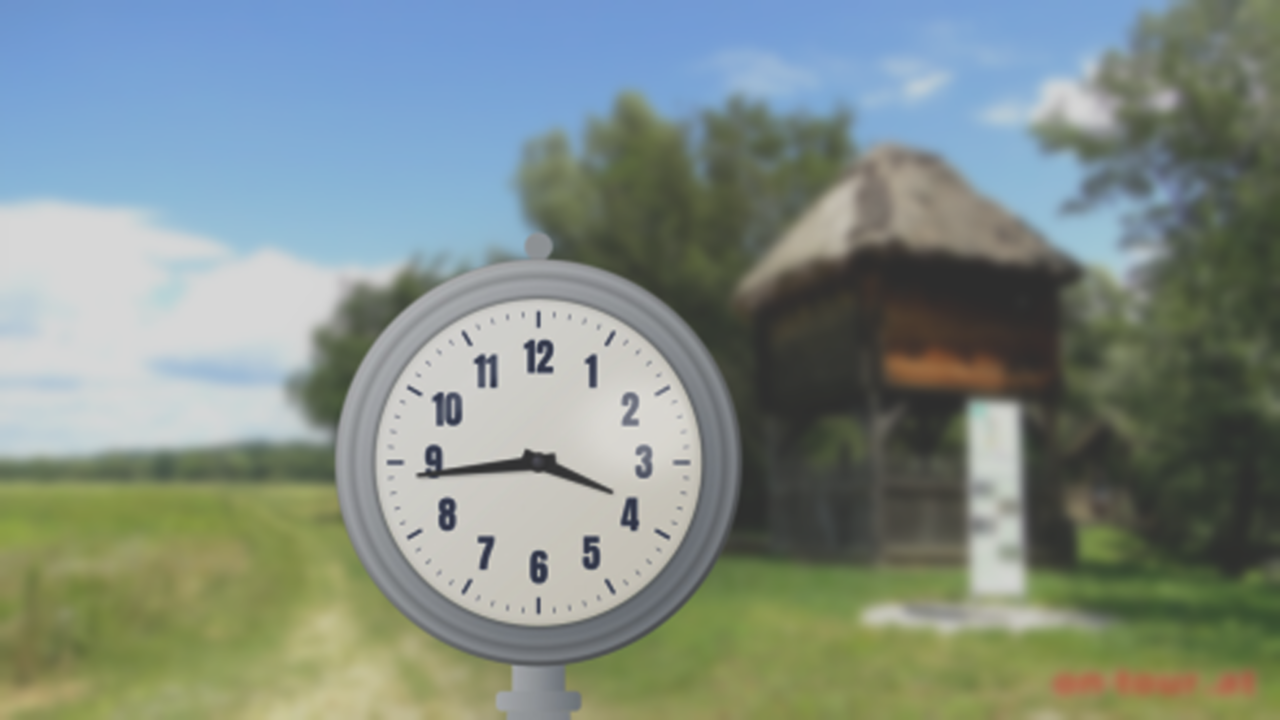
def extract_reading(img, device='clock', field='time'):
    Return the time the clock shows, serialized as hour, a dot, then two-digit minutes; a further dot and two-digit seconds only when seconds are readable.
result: 3.44
